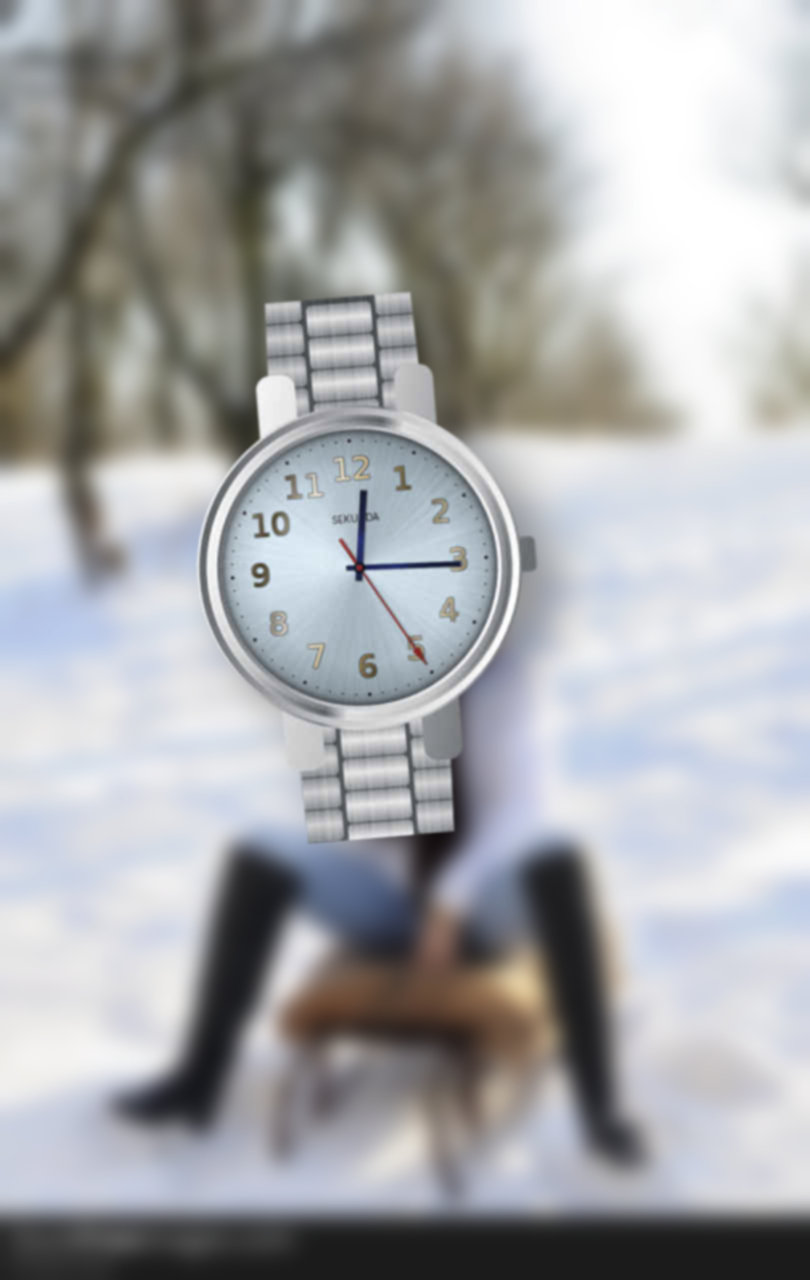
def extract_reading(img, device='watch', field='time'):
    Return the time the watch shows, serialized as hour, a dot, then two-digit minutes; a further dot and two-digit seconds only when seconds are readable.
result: 12.15.25
